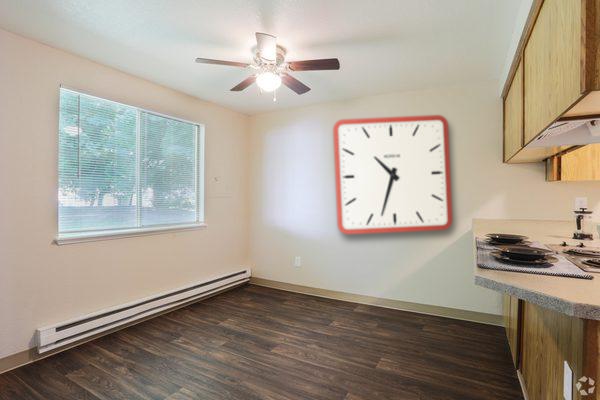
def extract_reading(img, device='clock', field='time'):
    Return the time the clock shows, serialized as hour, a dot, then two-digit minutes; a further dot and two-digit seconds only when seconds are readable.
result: 10.33
